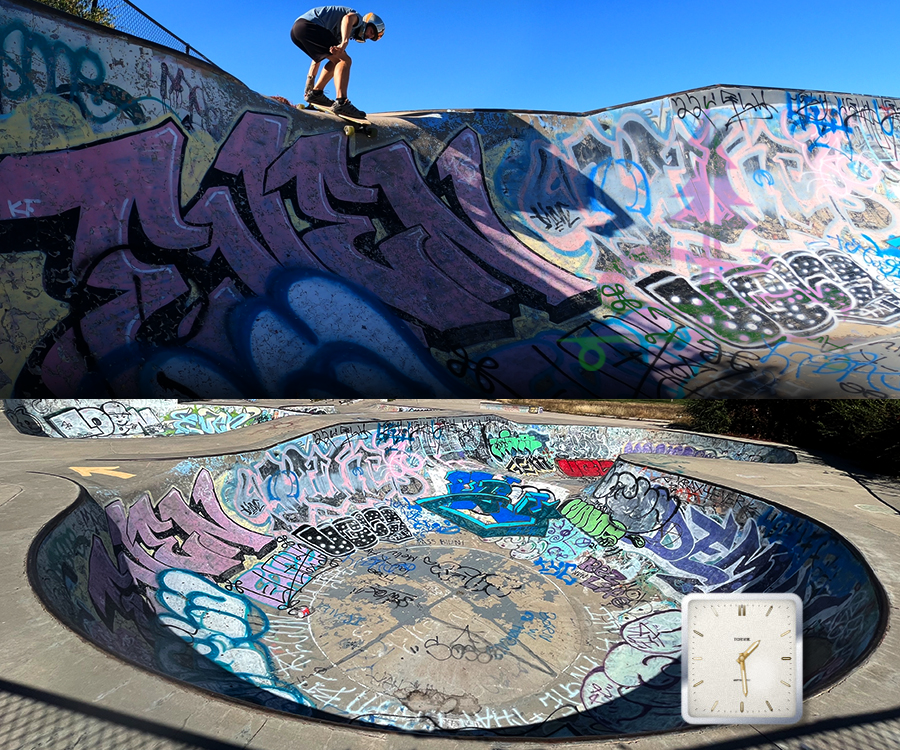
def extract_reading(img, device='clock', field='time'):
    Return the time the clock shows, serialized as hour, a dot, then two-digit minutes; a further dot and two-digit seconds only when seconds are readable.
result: 1.29
